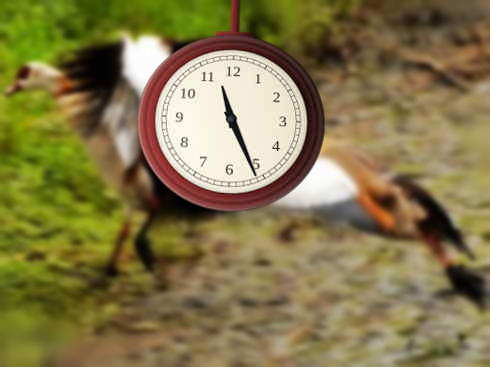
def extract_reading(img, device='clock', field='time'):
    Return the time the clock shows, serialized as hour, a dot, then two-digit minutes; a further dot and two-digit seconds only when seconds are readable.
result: 11.26
